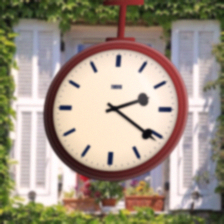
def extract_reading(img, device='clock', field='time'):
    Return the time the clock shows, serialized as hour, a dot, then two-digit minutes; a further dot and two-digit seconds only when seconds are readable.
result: 2.21
